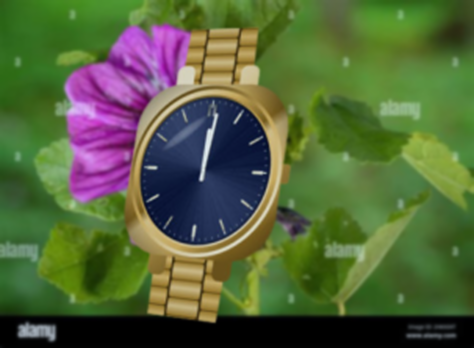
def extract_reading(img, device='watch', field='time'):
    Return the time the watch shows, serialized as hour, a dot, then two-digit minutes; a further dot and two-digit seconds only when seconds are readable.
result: 12.01
